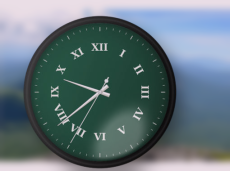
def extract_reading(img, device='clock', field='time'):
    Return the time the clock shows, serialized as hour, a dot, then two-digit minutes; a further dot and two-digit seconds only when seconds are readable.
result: 9.38.35
